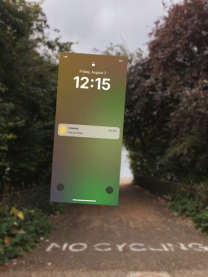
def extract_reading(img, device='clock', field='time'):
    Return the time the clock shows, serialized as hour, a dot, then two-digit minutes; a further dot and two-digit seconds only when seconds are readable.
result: 12.15
